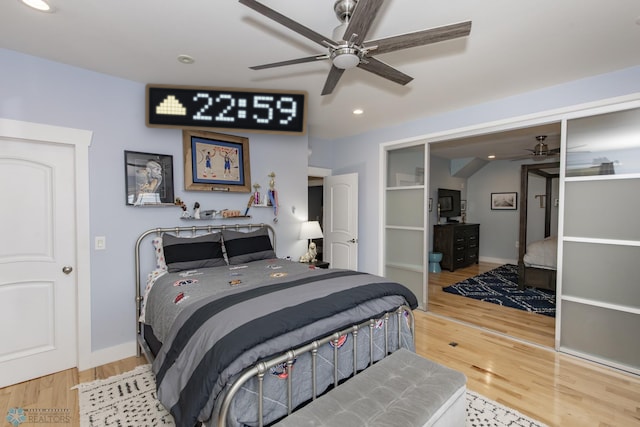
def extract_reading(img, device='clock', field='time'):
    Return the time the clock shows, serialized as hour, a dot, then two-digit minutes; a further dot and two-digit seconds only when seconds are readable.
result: 22.59
